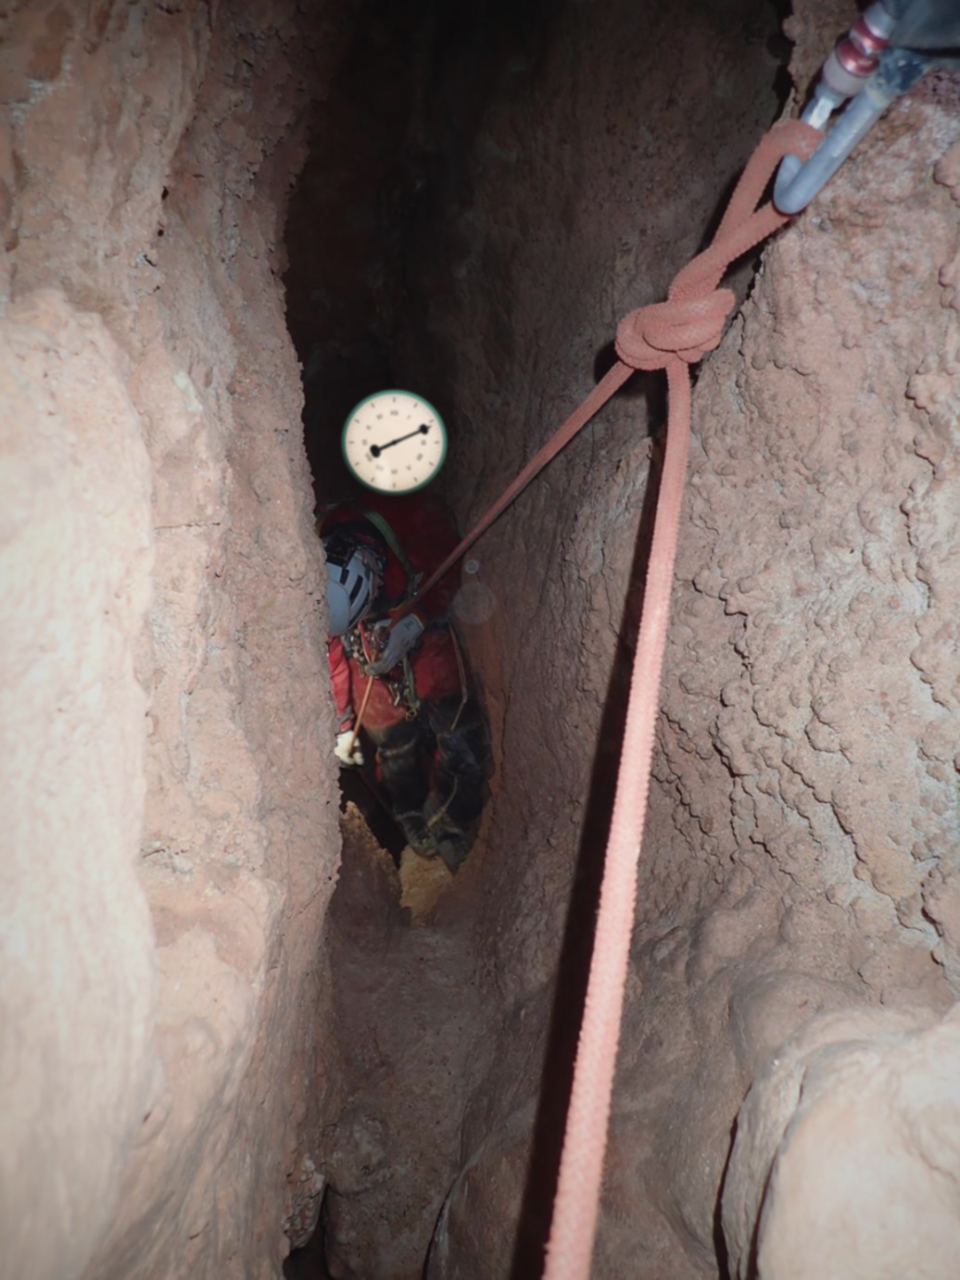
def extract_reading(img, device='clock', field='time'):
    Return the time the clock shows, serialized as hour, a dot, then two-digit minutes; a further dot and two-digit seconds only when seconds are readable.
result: 8.11
